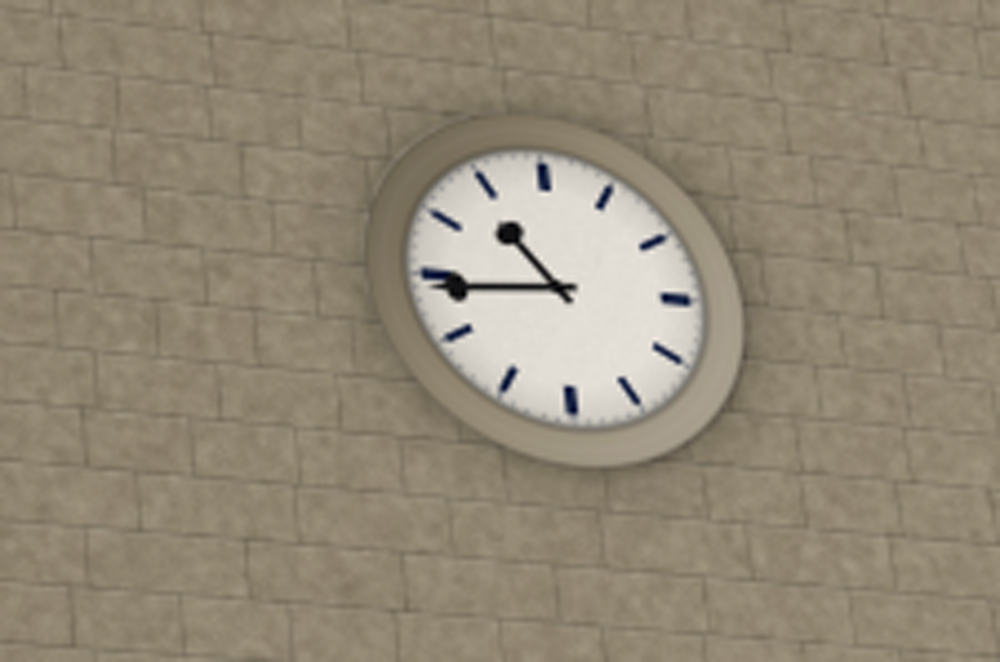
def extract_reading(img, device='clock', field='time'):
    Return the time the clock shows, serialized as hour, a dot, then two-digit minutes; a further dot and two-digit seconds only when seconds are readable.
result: 10.44
